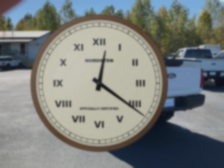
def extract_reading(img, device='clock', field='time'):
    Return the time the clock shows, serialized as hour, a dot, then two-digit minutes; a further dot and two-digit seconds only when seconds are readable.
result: 12.21
